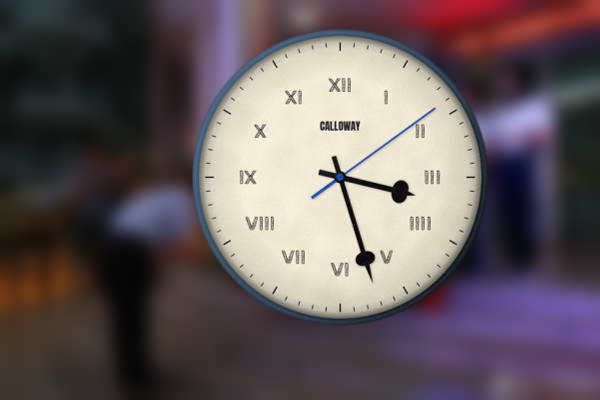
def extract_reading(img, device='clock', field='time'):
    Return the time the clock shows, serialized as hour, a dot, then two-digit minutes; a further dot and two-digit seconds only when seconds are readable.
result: 3.27.09
